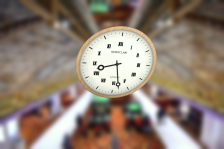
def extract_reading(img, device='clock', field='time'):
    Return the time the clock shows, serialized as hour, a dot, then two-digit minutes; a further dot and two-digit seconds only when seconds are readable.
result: 8.28
